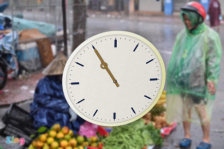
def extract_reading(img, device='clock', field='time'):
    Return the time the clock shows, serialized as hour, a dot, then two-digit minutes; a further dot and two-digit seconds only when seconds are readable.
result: 10.55
